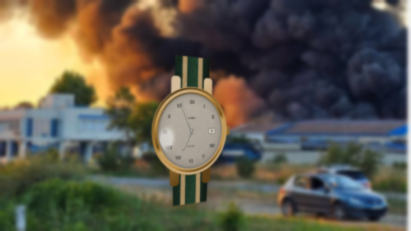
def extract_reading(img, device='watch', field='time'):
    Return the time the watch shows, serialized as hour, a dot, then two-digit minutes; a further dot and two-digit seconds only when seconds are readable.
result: 6.56
